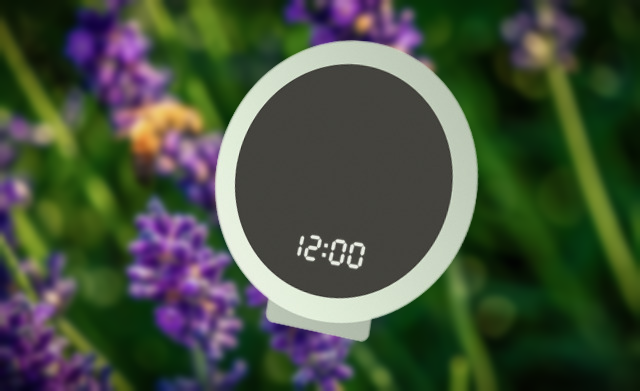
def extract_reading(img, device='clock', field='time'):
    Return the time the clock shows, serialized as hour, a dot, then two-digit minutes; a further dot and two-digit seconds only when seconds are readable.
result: 12.00
